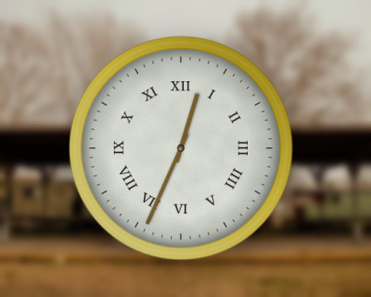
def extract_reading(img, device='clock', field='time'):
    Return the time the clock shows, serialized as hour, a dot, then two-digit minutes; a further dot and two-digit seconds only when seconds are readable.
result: 12.34
